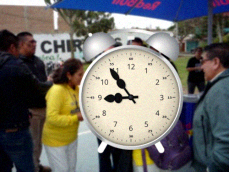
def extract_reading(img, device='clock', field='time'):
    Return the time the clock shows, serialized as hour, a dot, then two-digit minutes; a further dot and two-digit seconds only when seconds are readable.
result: 8.54
